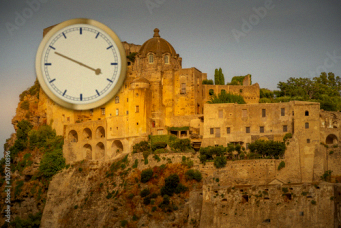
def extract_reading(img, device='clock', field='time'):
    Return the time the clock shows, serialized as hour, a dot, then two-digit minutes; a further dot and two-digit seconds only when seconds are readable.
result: 3.49
